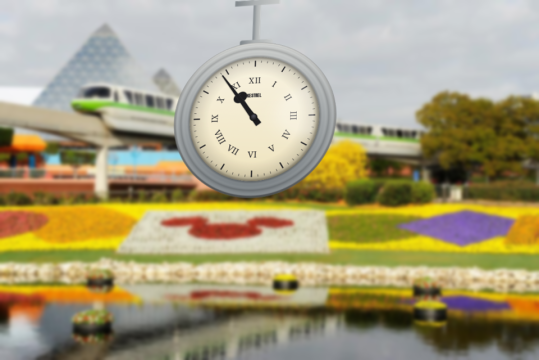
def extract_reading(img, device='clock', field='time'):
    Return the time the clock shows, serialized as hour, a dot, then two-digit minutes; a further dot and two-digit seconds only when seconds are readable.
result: 10.54
